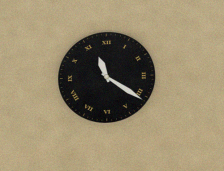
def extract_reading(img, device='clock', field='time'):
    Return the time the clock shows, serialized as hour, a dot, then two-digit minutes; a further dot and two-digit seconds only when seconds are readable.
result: 11.21
